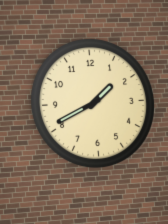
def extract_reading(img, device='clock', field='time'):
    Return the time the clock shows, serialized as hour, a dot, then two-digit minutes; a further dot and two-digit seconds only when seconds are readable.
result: 1.41
